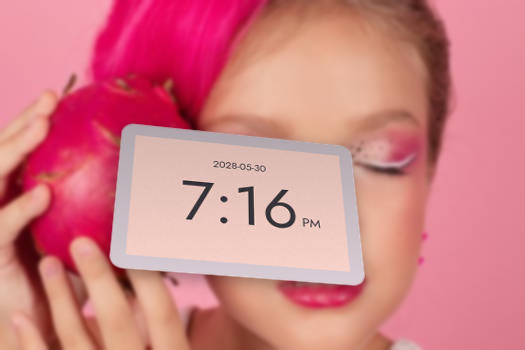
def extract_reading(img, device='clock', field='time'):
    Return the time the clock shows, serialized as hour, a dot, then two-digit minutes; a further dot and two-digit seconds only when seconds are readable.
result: 7.16
